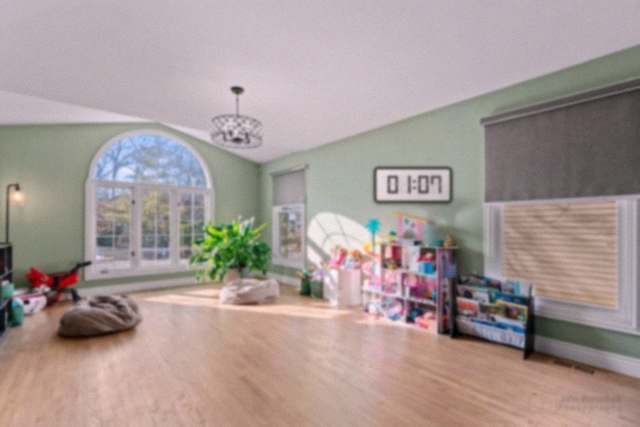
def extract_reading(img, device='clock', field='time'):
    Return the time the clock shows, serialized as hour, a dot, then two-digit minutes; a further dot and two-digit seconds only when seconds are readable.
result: 1.07
